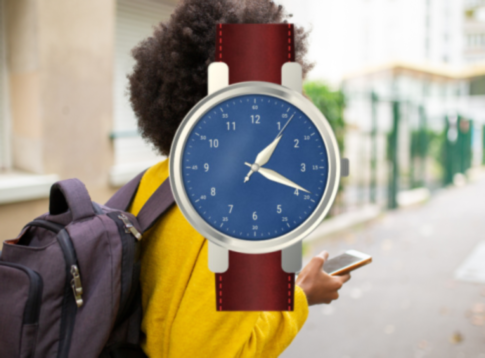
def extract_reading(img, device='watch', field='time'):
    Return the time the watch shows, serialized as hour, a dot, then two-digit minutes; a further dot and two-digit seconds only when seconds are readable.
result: 1.19.06
